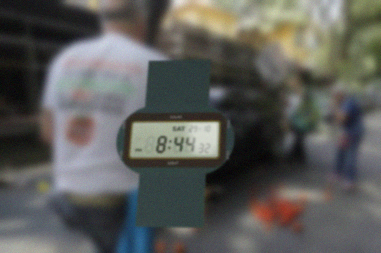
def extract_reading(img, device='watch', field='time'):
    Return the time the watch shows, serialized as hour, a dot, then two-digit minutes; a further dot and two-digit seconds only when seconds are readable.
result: 8.44
